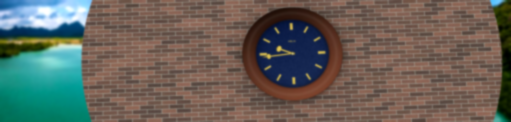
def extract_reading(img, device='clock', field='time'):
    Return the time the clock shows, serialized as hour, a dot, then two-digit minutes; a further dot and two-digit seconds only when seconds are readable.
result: 9.44
